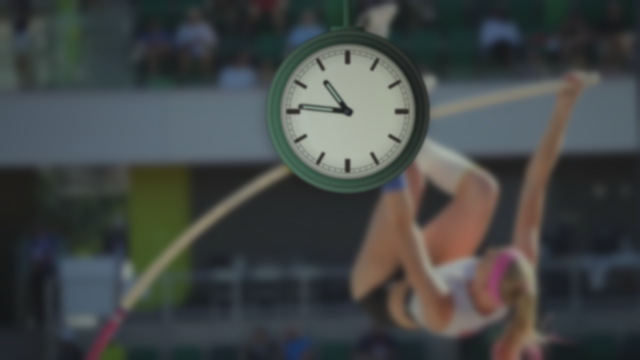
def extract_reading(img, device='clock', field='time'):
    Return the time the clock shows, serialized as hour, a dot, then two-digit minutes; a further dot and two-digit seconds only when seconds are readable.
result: 10.46
